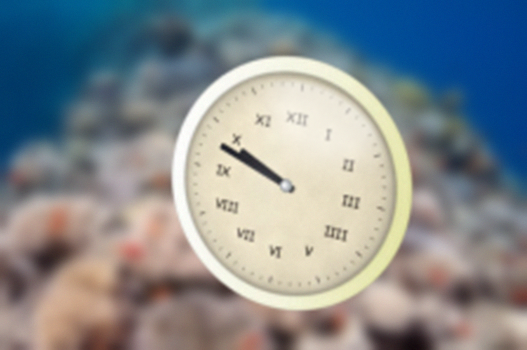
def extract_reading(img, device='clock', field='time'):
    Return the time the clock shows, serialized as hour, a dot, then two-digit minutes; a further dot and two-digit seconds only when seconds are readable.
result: 9.48
